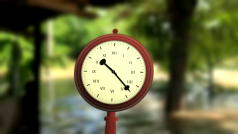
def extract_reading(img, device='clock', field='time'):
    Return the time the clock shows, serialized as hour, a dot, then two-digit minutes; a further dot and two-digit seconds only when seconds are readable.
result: 10.23
